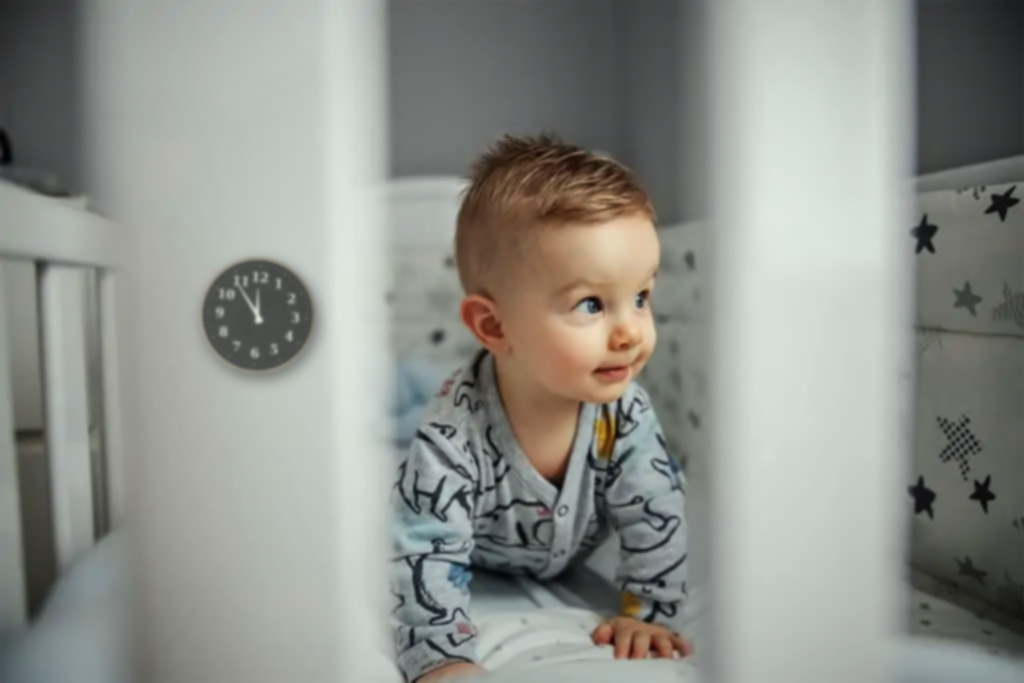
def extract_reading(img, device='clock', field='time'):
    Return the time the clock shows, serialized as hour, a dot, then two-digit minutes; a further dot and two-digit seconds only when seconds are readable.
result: 11.54
